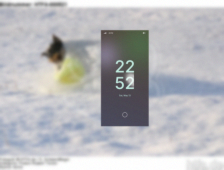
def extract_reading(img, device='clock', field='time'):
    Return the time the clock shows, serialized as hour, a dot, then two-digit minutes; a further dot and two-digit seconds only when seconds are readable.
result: 22.52
